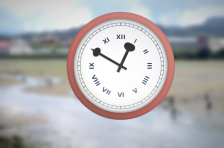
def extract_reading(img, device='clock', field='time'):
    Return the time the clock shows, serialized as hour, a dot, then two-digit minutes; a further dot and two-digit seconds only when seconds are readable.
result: 12.50
